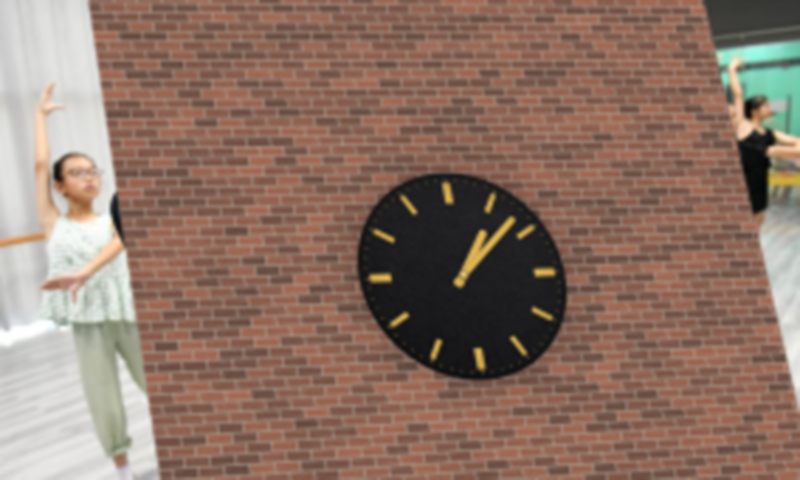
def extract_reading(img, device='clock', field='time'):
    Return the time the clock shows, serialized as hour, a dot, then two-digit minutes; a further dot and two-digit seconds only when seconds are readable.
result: 1.08
